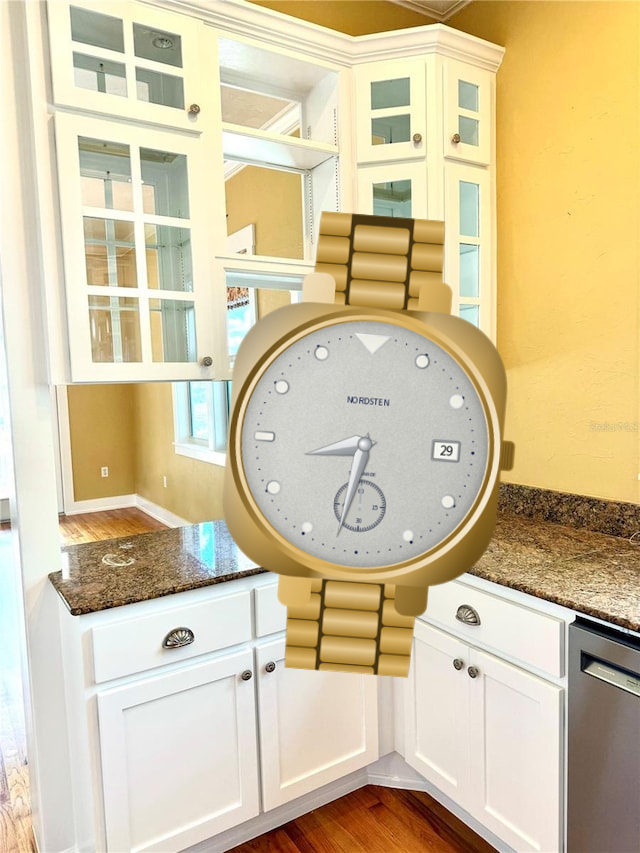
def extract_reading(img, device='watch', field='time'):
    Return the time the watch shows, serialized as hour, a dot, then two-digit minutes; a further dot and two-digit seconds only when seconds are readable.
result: 8.32
